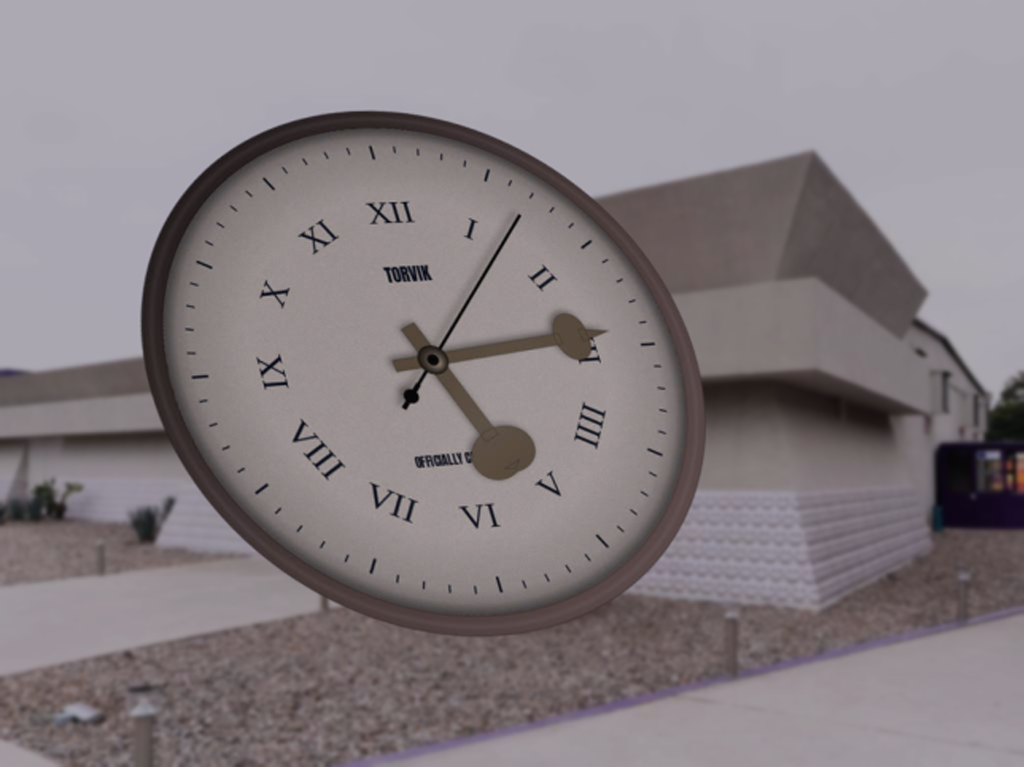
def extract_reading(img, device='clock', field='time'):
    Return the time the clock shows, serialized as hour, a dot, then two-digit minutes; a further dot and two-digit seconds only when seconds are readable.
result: 5.14.07
